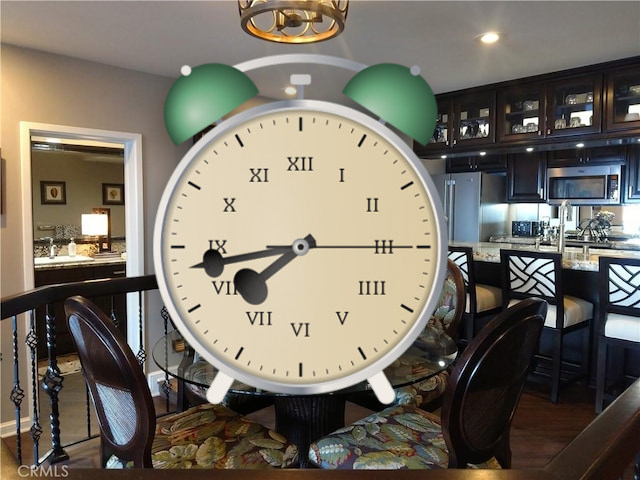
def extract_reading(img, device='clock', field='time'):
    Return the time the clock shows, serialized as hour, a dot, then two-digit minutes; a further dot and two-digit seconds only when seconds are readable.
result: 7.43.15
